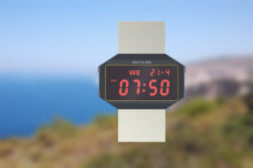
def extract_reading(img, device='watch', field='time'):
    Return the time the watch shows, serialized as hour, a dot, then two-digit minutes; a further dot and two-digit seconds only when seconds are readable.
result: 7.50
